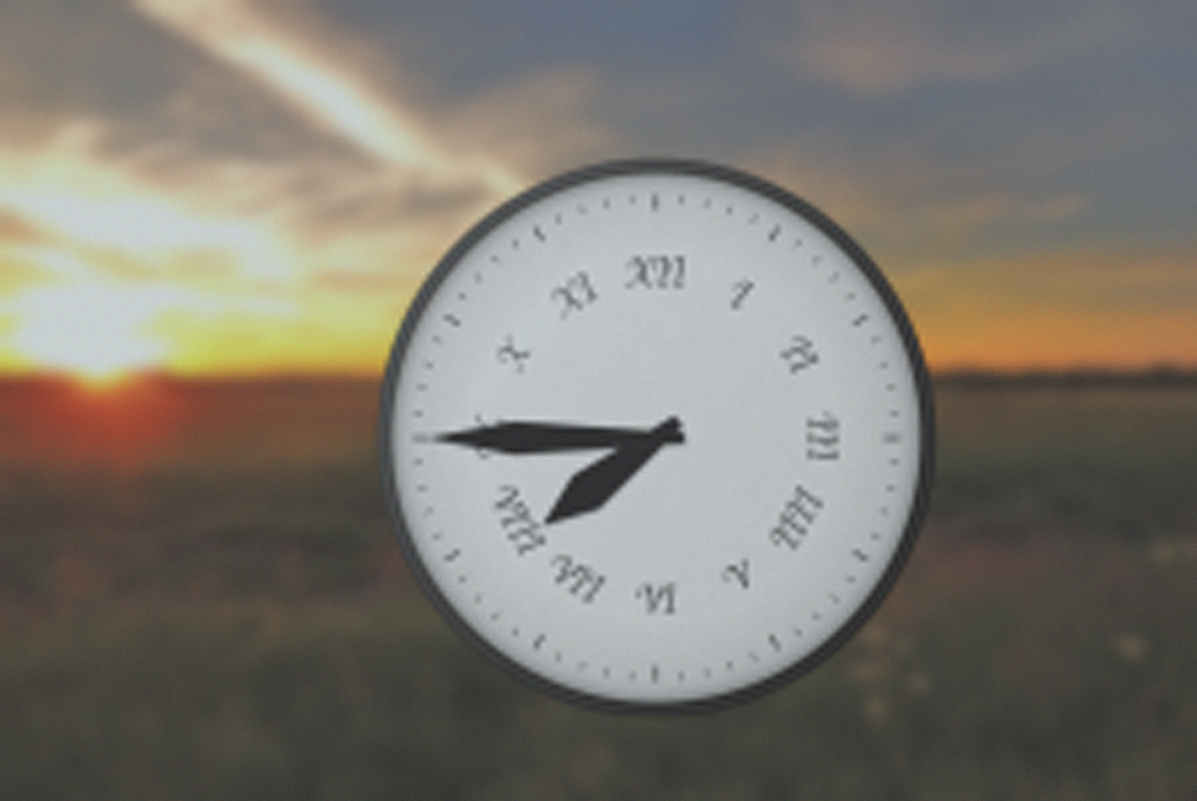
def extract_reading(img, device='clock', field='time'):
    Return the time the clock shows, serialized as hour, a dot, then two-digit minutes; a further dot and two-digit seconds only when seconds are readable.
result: 7.45
